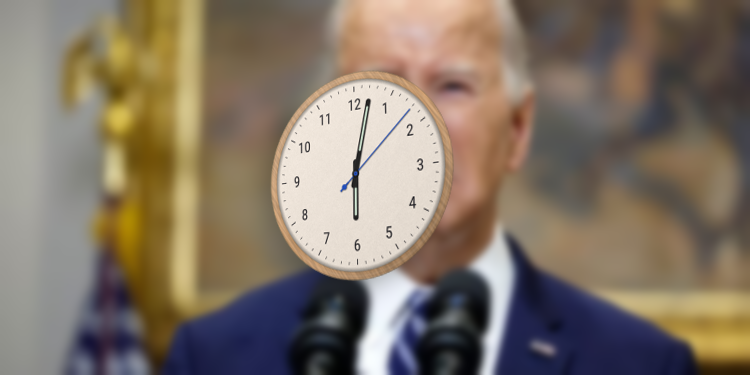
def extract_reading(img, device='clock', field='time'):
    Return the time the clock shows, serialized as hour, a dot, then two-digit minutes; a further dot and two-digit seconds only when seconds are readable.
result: 6.02.08
